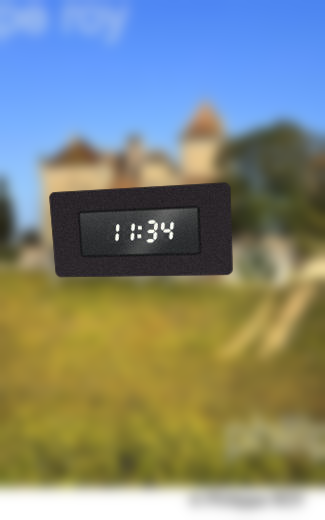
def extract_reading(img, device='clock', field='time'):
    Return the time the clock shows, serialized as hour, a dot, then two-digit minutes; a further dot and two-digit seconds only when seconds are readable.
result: 11.34
